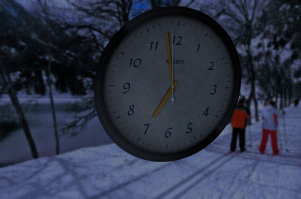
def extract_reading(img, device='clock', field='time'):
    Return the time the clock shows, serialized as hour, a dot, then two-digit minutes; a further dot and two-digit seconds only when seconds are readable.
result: 6.57.59
